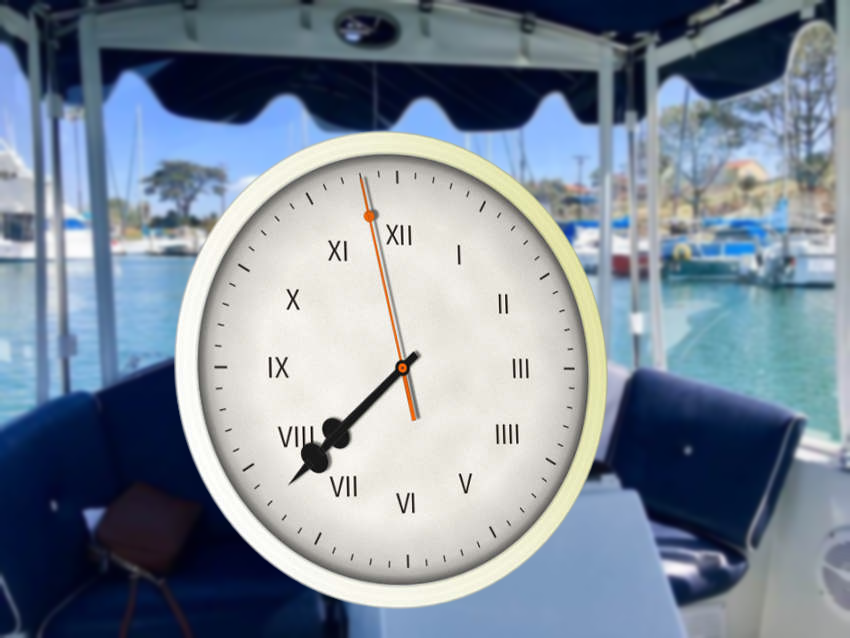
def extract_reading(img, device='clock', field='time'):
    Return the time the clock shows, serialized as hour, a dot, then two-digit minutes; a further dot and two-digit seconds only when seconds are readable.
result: 7.37.58
